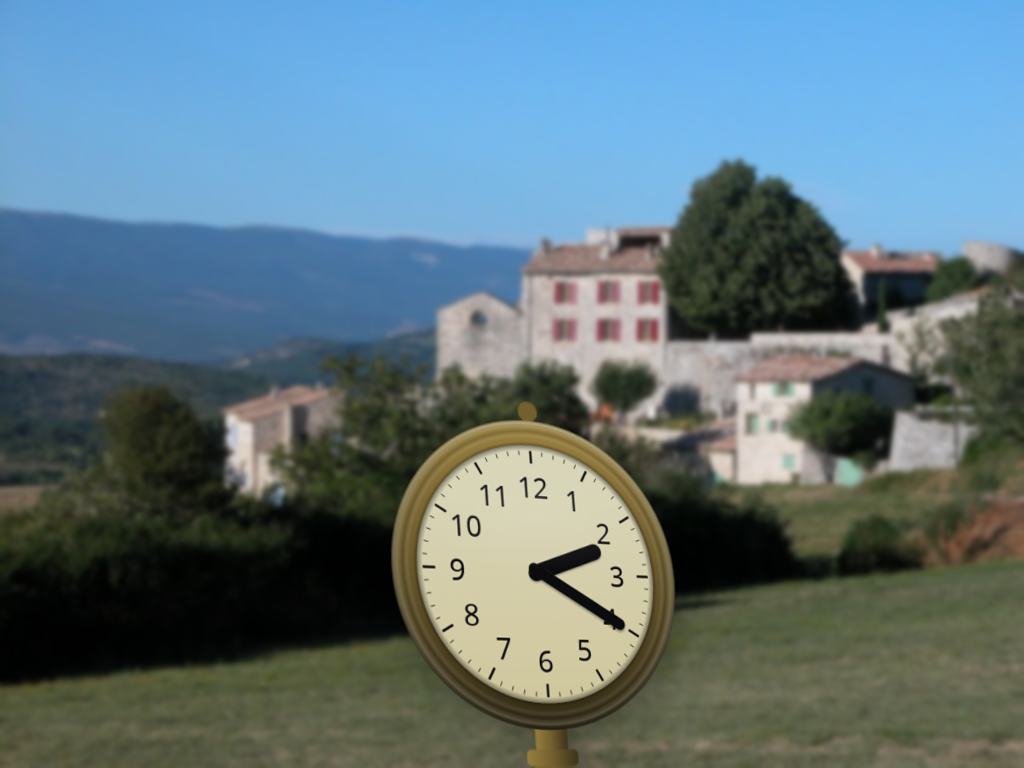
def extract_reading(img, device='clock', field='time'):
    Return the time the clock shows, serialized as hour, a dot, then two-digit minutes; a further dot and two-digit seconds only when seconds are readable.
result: 2.20
